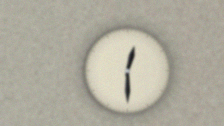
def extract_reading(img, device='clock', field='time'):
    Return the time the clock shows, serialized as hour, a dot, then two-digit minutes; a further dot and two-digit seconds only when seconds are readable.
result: 12.30
